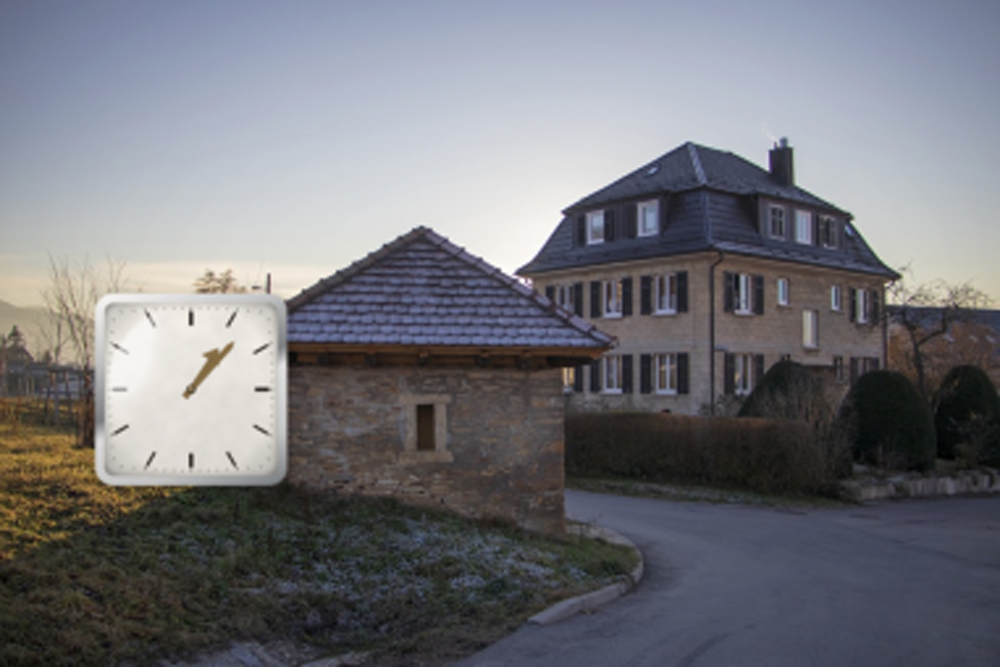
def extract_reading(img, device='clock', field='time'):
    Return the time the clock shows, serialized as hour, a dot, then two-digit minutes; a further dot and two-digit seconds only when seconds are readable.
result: 1.07
